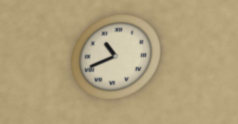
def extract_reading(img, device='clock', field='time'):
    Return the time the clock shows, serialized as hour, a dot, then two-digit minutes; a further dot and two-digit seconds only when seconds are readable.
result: 10.41
